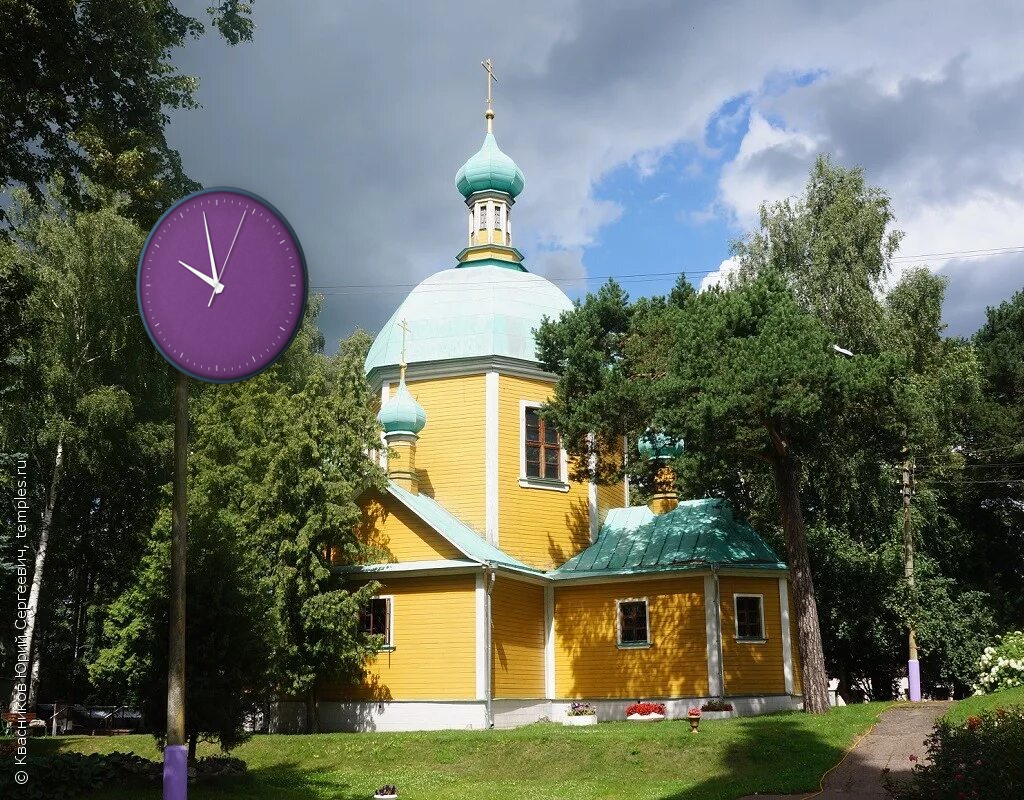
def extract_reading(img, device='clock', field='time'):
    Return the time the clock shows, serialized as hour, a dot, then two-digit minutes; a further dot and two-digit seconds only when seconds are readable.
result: 9.58.04
